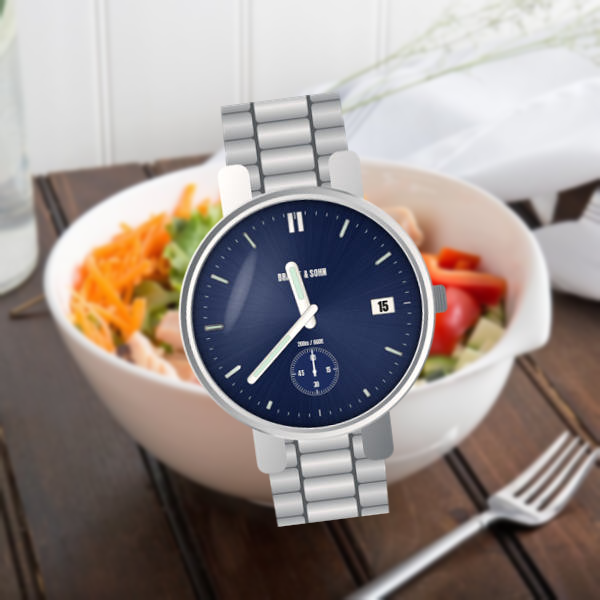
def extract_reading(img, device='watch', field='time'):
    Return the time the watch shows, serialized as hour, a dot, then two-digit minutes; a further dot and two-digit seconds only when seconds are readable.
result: 11.38
